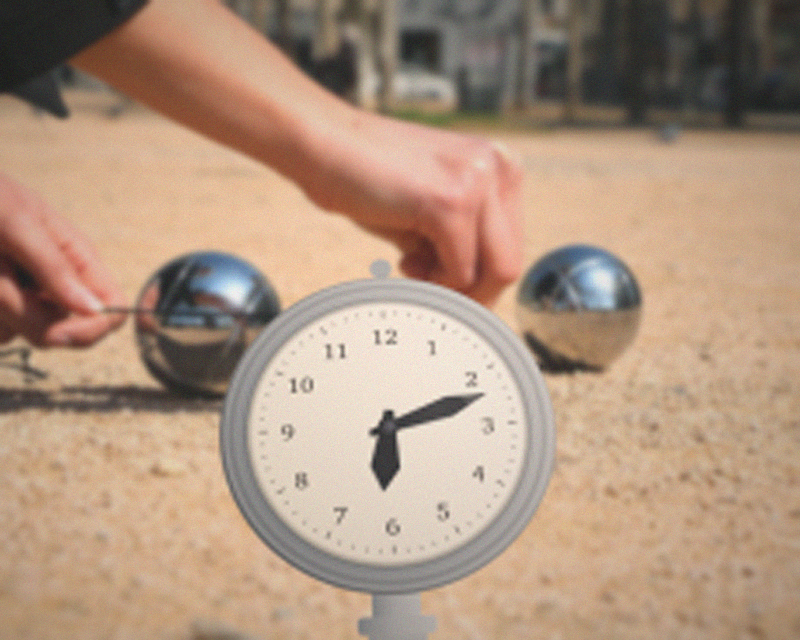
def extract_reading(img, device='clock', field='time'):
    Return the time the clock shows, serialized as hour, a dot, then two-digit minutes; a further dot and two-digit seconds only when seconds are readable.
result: 6.12
